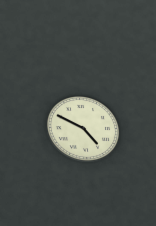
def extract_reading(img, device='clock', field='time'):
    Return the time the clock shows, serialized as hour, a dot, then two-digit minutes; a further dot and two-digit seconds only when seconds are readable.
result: 4.50
